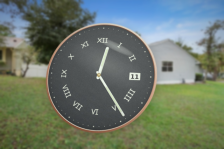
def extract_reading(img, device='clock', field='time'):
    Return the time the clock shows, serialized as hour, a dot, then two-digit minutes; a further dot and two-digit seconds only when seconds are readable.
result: 12.24
